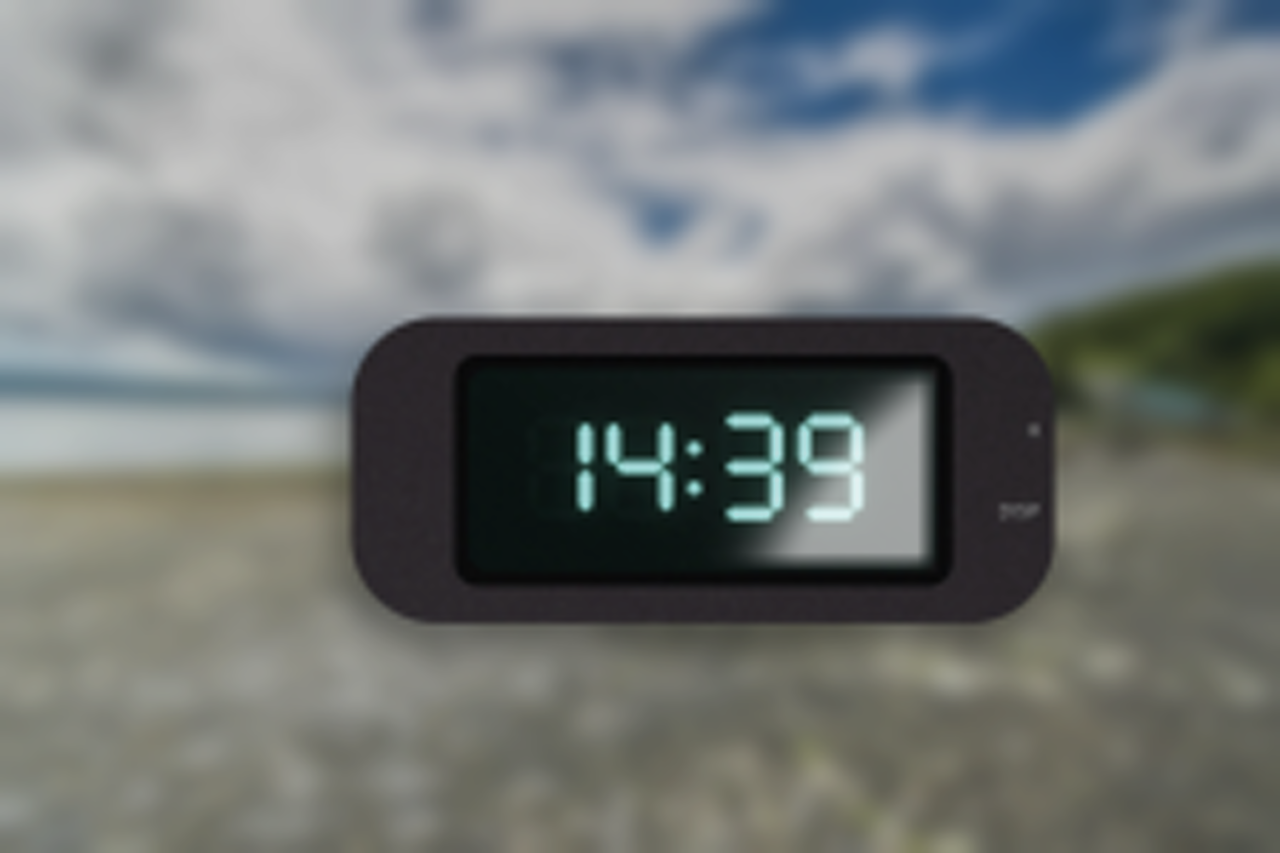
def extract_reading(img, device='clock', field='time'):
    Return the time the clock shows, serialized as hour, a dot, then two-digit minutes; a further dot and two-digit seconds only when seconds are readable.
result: 14.39
